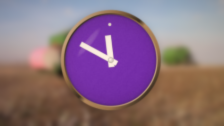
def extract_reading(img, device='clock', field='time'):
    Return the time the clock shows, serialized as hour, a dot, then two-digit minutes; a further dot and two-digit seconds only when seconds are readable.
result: 11.50
